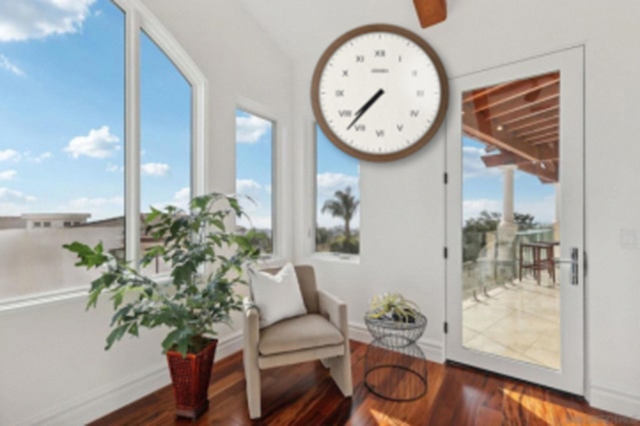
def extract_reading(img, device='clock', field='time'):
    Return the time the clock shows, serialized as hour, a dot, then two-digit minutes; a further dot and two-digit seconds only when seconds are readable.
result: 7.37
